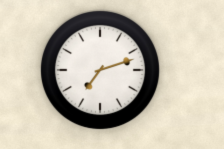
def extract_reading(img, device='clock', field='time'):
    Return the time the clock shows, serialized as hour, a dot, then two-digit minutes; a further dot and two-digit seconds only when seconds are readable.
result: 7.12
